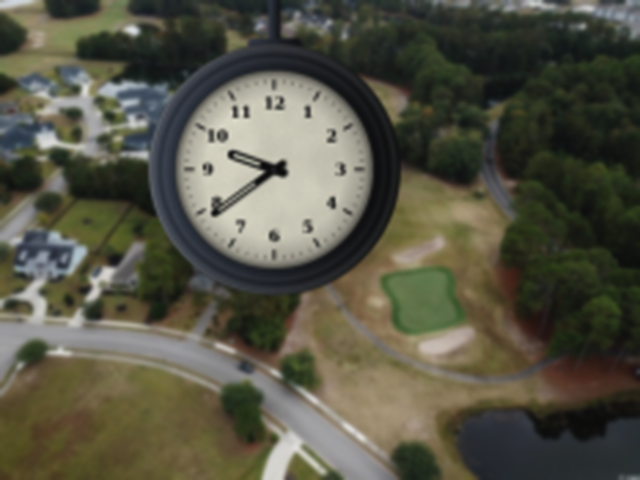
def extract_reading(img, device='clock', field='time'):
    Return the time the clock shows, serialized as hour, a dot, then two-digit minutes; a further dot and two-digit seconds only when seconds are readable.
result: 9.39
